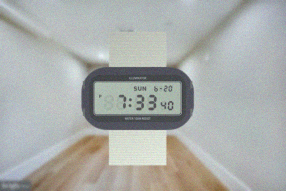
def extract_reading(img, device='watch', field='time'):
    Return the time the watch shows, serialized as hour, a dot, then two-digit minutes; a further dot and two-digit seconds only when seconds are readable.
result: 7.33.40
